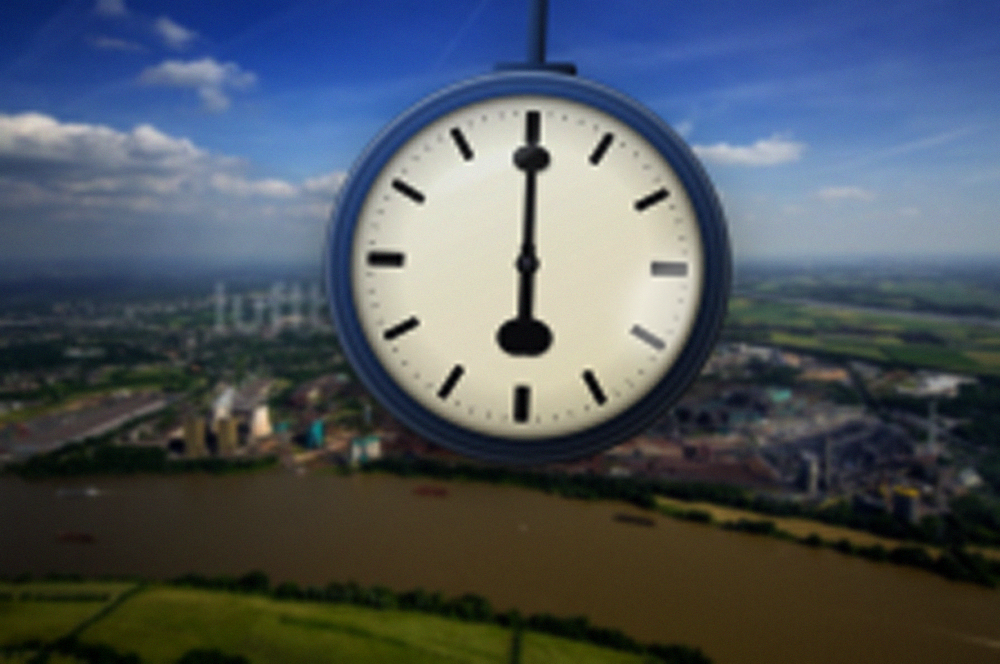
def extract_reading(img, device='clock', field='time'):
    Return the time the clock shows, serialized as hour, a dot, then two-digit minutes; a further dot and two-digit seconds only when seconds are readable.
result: 6.00
